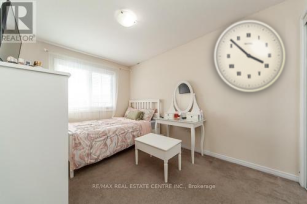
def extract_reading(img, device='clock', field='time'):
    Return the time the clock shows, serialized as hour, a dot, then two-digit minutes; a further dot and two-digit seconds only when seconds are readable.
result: 3.52
